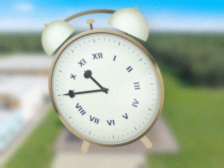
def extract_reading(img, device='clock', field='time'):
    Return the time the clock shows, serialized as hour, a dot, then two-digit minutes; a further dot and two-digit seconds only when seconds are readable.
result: 10.45
